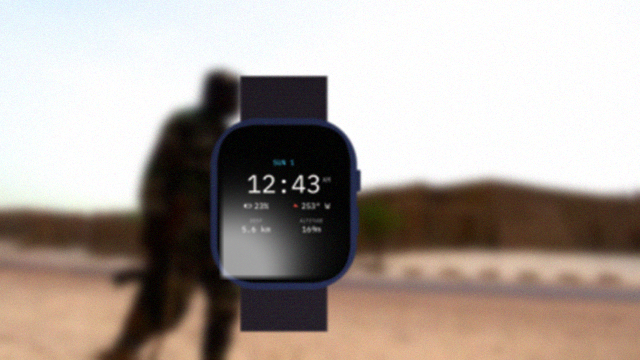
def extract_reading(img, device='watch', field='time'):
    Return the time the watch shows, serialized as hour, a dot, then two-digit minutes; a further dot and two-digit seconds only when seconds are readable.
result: 12.43
